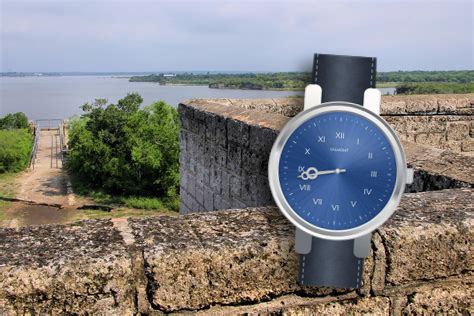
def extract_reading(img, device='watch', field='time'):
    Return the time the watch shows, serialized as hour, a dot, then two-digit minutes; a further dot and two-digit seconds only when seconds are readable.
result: 8.43
